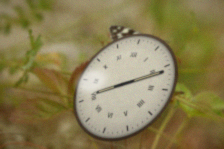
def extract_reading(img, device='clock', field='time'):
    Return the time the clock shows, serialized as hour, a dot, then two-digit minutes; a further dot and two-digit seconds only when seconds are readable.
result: 8.11
